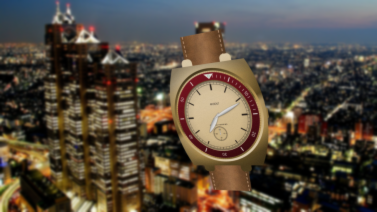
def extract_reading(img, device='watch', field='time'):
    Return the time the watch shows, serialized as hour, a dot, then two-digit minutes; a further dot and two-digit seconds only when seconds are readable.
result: 7.11
